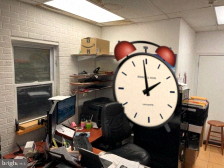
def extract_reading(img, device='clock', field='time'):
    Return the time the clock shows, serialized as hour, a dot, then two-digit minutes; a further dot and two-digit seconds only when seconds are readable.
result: 1.59
